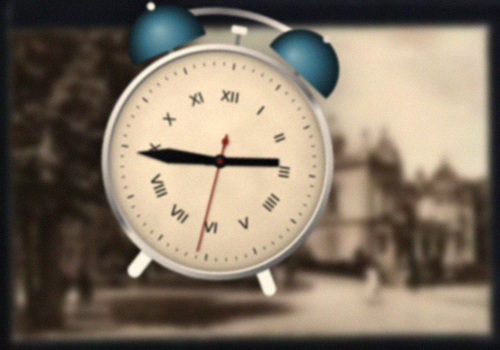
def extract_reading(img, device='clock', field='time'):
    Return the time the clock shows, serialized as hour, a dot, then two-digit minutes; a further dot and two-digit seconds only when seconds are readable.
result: 2.44.31
